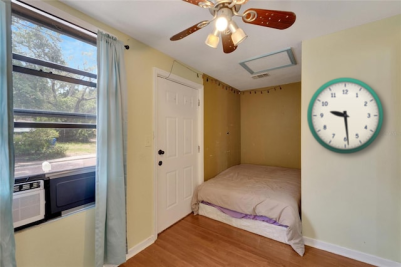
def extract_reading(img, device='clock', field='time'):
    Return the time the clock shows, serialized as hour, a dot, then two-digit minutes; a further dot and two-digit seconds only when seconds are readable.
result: 9.29
